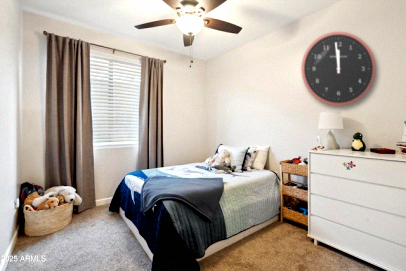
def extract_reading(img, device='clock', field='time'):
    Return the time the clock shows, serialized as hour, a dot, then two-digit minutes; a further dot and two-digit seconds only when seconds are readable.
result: 11.59
